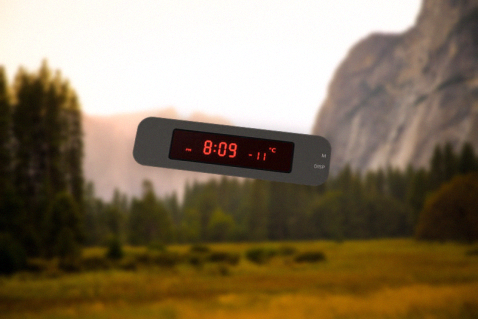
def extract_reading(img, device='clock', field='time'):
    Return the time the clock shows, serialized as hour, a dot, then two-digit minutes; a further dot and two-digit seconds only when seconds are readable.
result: 8.09
